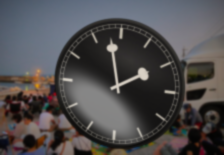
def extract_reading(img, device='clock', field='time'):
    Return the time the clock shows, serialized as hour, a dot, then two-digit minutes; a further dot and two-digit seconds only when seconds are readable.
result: 1.58
